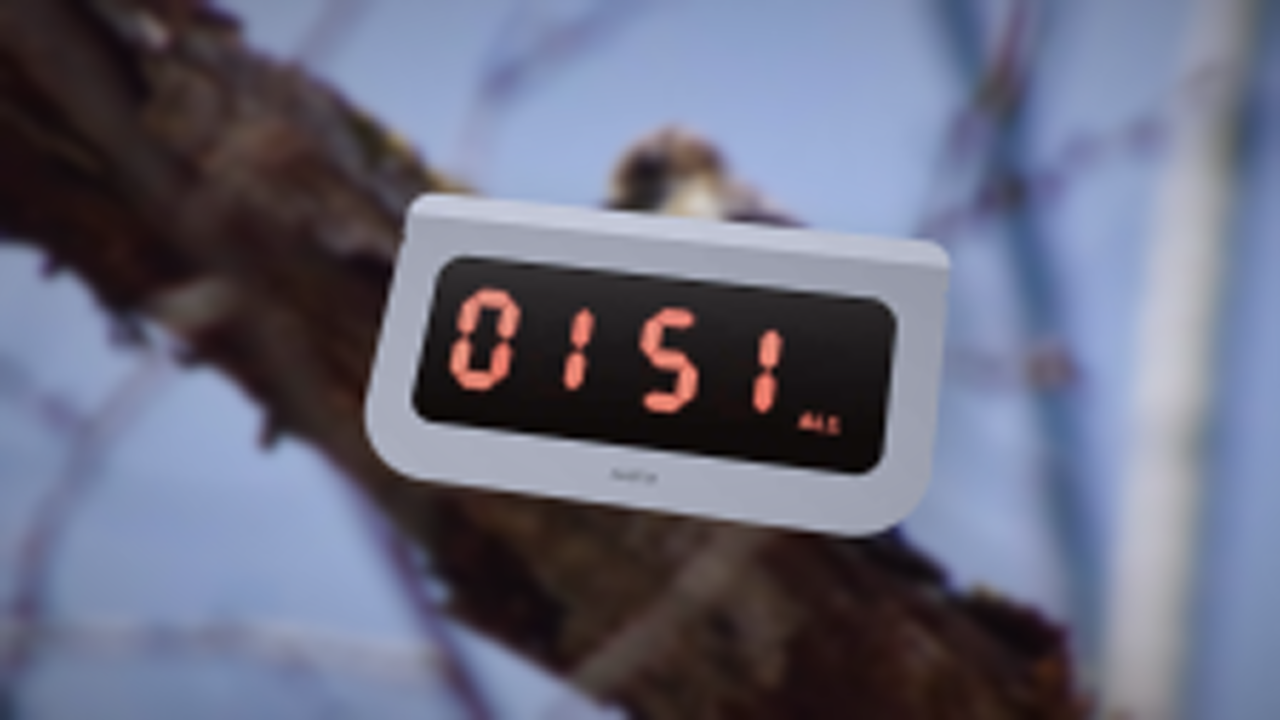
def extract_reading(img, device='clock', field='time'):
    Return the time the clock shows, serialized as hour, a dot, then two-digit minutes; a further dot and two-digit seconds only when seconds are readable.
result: 1.51
